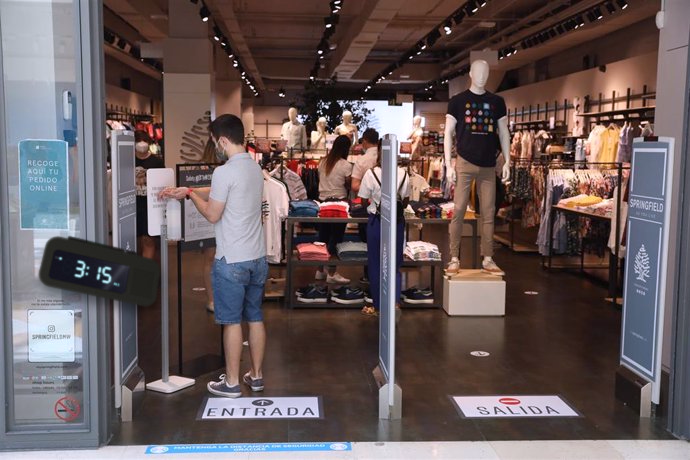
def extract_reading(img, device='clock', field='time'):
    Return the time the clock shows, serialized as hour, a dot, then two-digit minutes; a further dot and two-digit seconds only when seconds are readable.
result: 3.15
